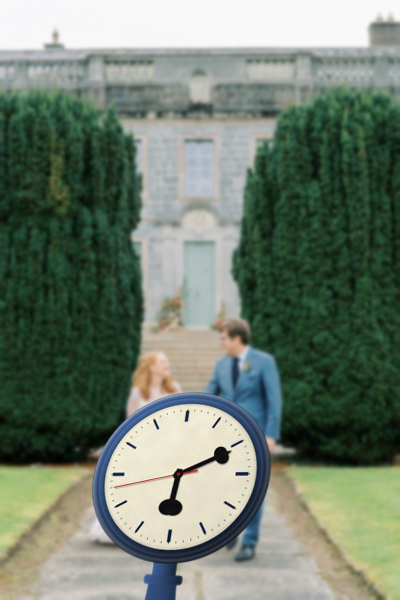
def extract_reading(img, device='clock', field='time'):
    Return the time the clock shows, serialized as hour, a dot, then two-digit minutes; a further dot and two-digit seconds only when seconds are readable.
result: 6.10.43
